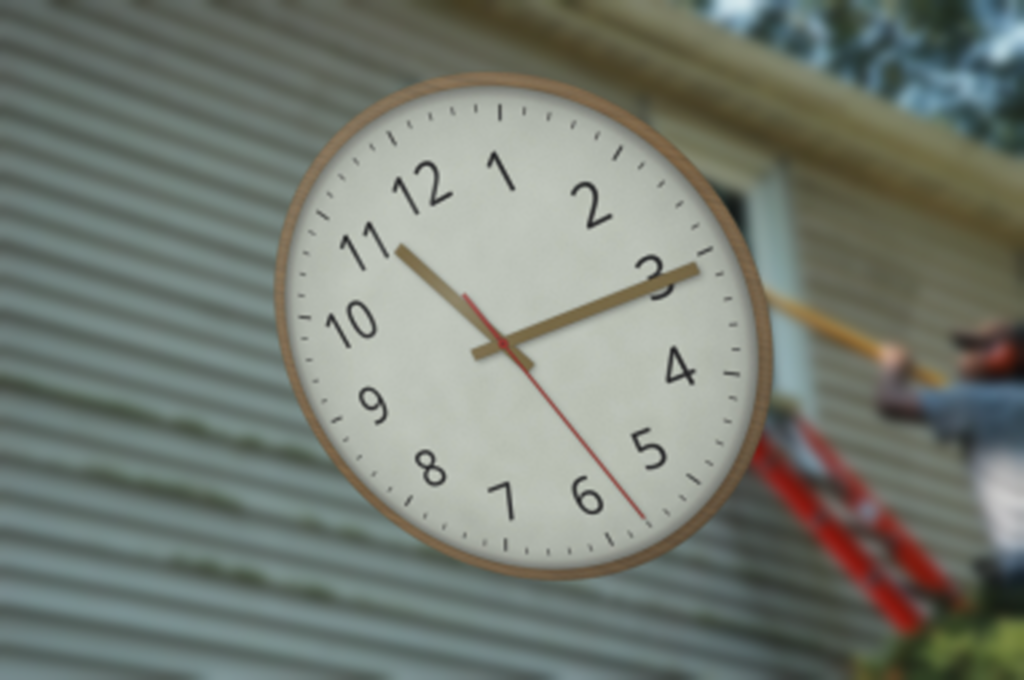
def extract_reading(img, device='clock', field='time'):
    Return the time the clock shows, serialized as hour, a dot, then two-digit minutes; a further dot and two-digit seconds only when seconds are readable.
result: 11.15.28
